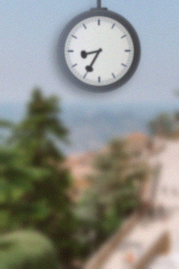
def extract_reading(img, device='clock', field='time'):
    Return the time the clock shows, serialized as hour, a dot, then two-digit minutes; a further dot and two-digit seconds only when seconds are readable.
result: 8.35
